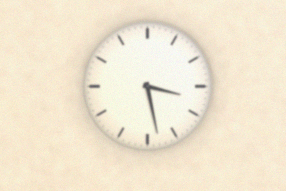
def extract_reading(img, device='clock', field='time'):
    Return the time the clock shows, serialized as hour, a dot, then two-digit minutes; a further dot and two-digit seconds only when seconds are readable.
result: 3.28
